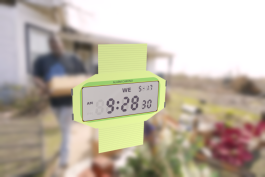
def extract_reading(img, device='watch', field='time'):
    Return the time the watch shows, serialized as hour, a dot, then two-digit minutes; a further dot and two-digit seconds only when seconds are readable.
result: 9.28.30
